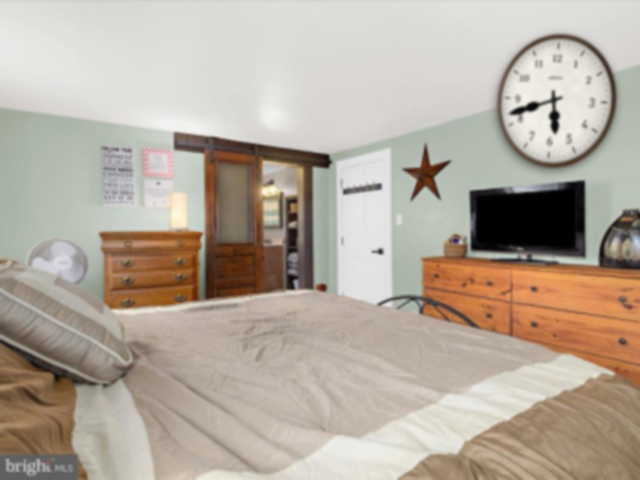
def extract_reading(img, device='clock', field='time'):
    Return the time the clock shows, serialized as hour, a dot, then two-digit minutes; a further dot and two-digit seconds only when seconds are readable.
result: 5.42
